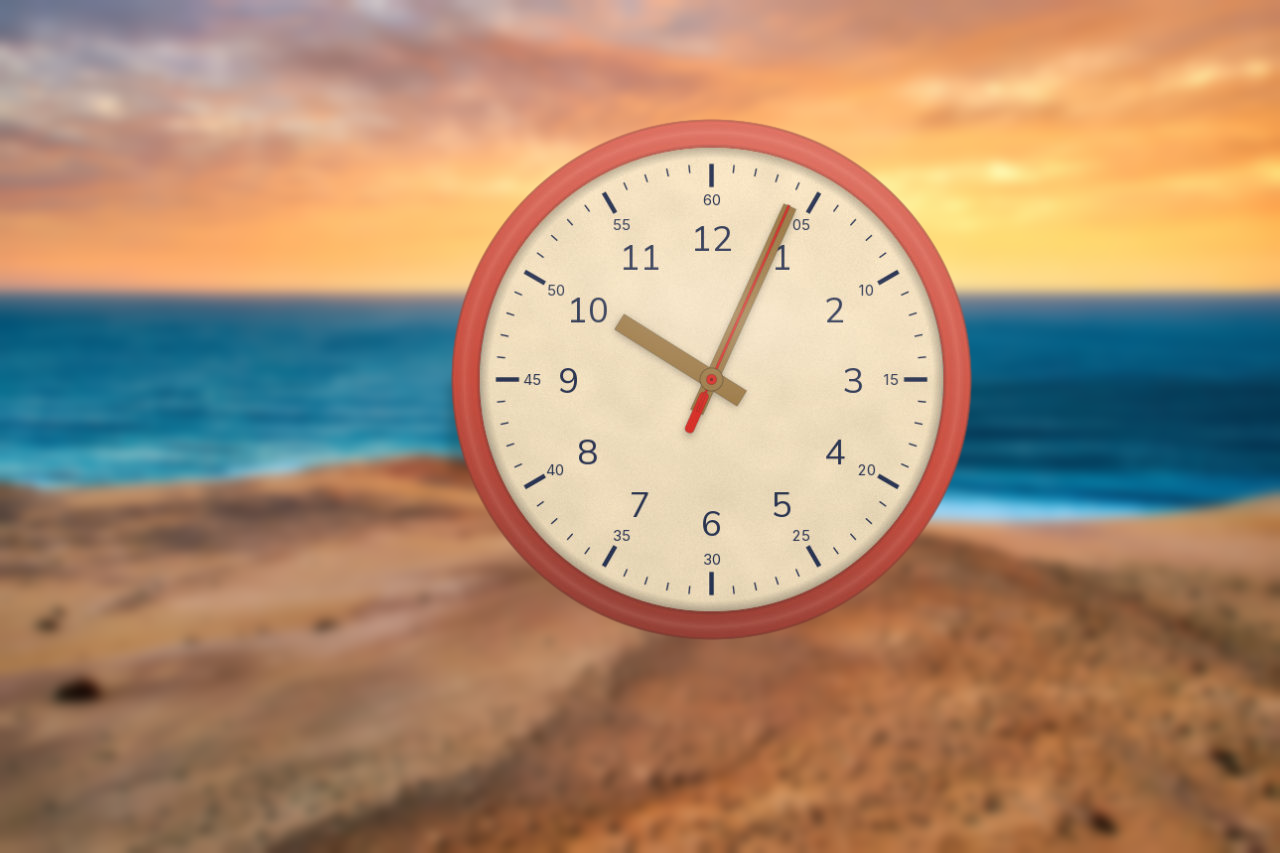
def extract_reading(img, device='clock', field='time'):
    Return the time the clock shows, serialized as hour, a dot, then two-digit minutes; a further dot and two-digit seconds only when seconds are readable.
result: 10.04.04
